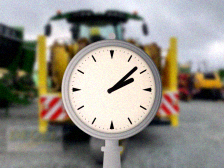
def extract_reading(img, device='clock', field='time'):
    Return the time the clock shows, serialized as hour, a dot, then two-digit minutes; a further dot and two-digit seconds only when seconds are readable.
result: 2.08
